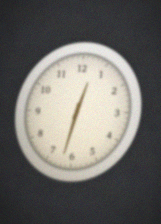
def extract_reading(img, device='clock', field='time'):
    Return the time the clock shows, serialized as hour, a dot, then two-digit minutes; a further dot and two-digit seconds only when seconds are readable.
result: 12.32
